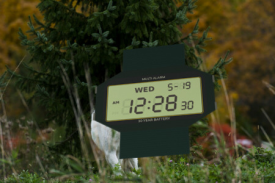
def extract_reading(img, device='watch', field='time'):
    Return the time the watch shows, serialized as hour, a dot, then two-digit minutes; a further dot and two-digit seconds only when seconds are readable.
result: 12.28.30
